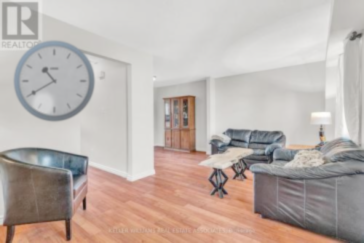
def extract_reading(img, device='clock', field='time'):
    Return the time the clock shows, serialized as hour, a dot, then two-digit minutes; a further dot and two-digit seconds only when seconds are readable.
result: 10.40
